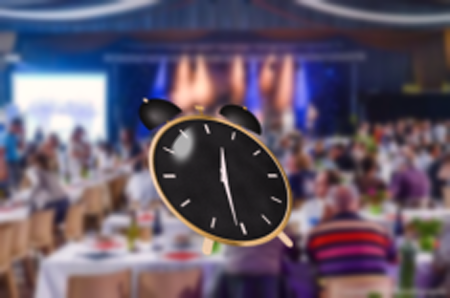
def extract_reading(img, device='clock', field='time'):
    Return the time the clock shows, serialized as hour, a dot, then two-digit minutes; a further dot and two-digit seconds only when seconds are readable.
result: 12.31
